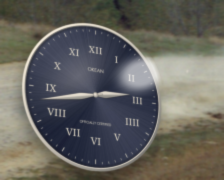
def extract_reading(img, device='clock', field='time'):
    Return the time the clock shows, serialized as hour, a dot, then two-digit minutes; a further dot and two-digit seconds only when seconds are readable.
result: 2.43
